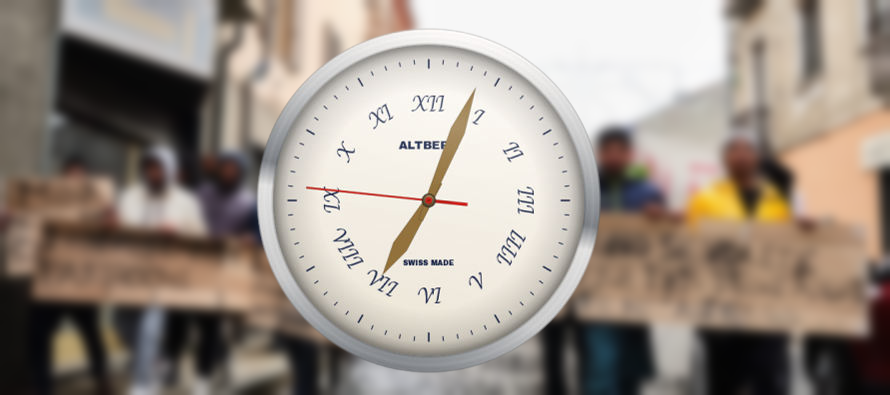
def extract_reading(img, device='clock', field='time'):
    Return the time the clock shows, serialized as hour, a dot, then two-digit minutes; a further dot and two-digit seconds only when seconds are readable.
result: 7.03.46
